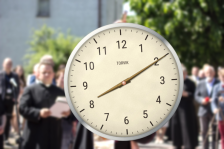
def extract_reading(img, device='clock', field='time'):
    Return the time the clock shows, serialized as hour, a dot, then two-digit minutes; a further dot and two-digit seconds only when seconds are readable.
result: 8.10
